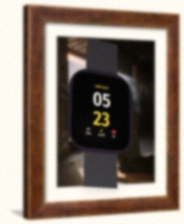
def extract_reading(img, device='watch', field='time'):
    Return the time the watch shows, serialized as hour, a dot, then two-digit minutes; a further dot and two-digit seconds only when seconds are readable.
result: 5.23
